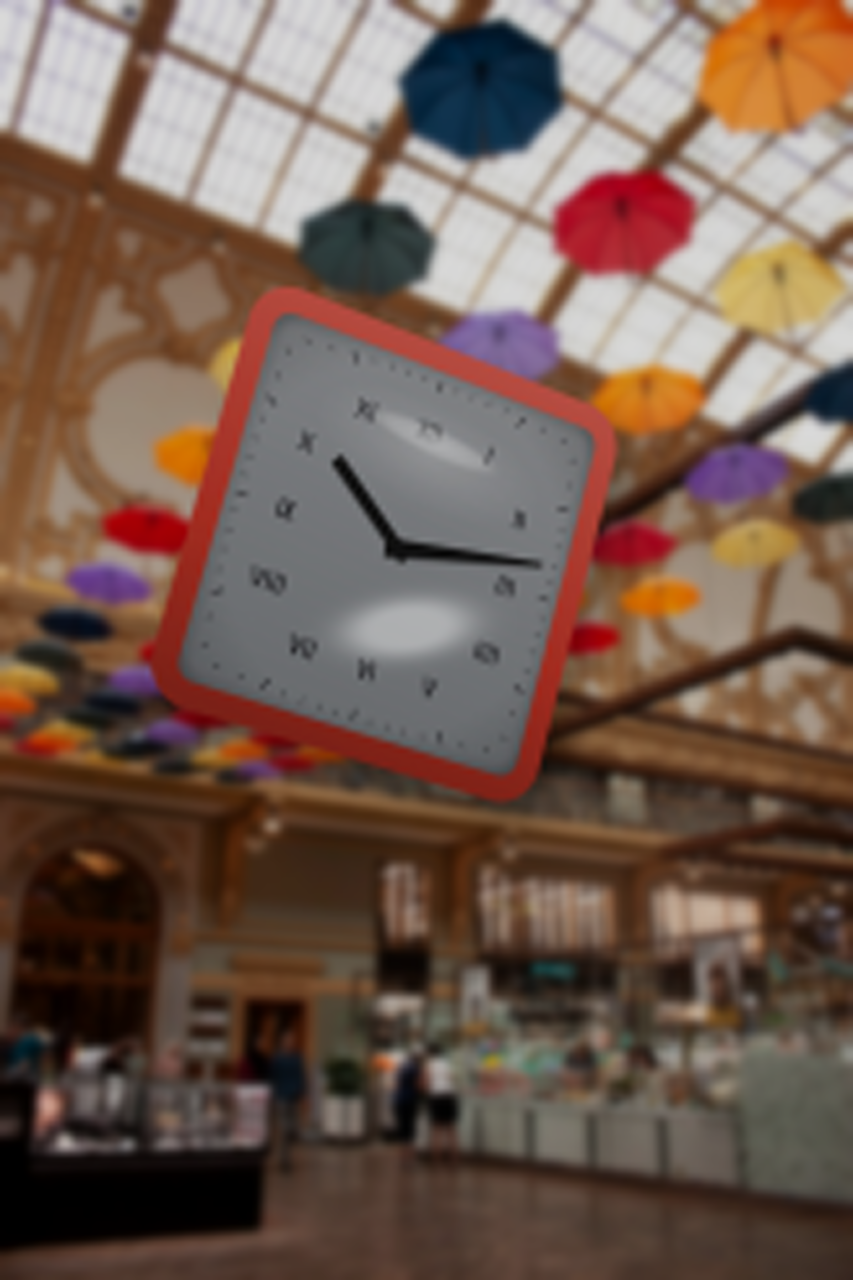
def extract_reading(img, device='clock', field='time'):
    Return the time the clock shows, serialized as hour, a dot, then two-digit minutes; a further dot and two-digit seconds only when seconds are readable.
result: 10.13
